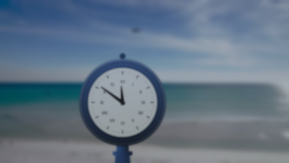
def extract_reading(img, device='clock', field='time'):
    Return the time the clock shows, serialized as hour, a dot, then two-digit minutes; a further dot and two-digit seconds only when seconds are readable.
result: 11.51
